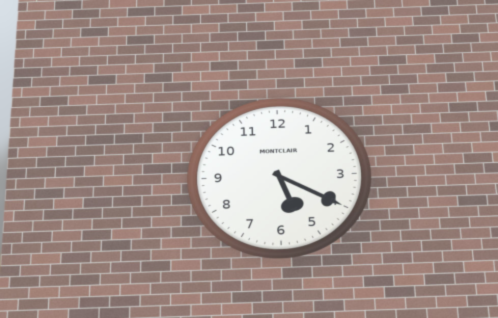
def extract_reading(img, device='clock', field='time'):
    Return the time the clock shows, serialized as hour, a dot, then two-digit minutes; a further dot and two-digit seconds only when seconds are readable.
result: 5.20
